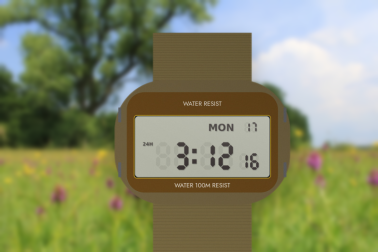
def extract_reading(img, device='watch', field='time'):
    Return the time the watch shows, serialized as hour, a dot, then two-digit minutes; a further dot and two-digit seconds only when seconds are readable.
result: 3.12.16
